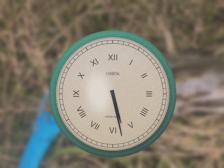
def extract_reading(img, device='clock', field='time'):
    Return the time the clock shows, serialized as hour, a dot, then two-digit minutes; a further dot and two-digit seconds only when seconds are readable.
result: 5.28
